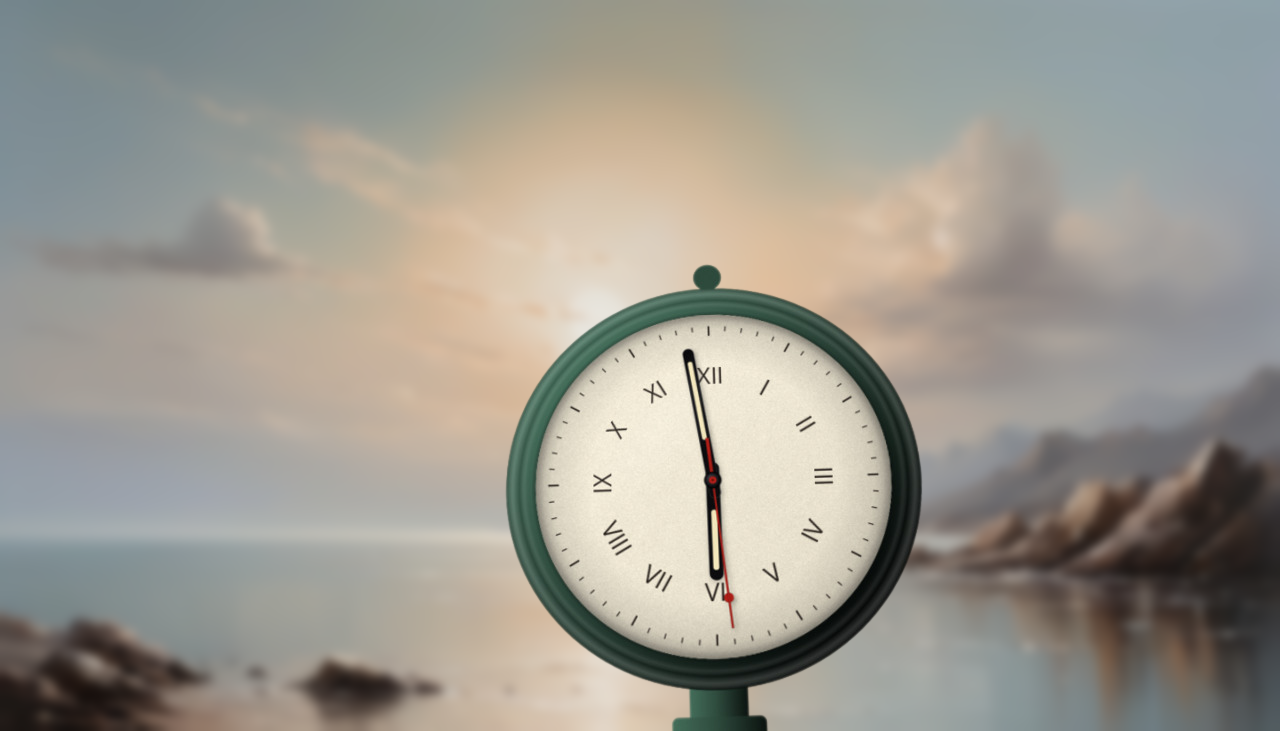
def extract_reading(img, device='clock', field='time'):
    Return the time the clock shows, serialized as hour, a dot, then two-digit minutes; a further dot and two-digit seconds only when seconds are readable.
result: 5.58.29
